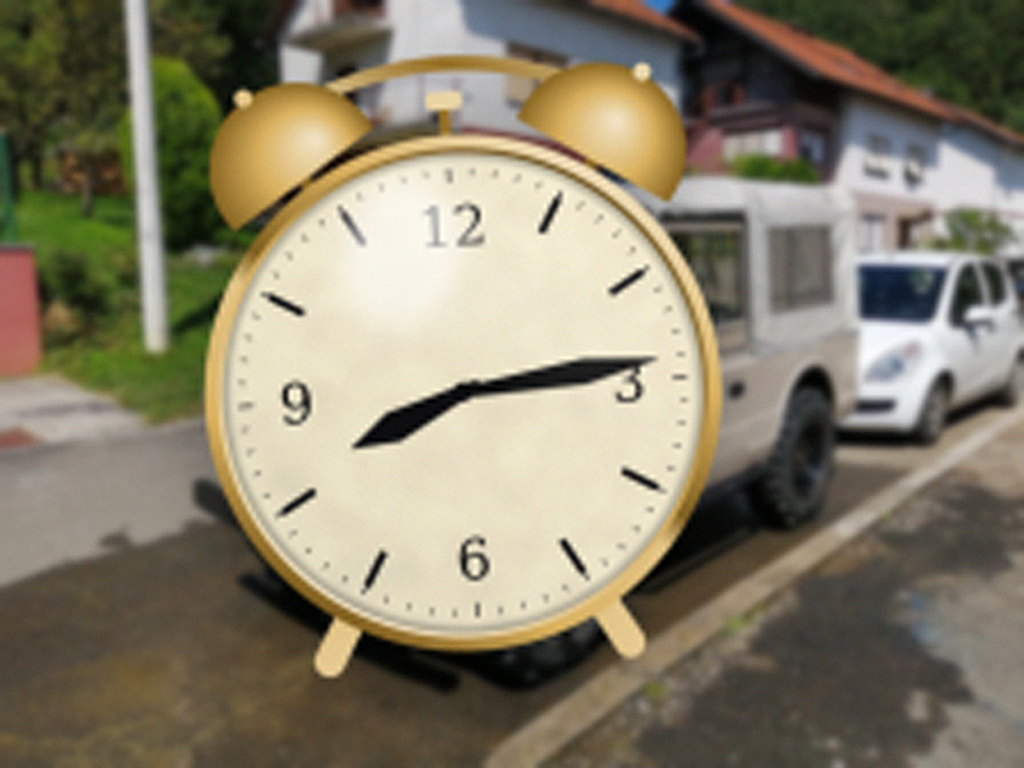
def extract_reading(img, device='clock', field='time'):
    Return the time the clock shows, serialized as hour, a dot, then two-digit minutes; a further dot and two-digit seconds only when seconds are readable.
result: 8.14
